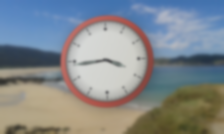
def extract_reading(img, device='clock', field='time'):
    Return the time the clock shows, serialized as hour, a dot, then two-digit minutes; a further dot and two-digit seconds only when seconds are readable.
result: 3.44
